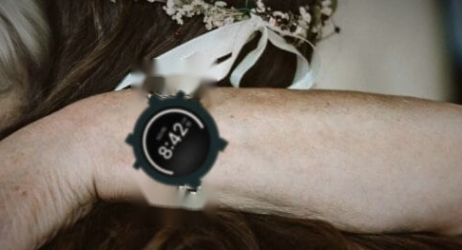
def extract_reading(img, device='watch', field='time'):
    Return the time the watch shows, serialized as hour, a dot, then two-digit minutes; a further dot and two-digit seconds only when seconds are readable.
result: 8.42
